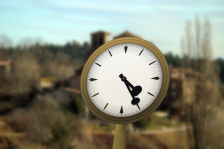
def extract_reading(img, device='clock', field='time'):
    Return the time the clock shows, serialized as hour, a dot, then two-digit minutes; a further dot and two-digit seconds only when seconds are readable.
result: 4.25
